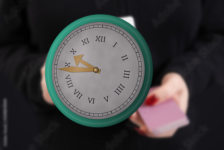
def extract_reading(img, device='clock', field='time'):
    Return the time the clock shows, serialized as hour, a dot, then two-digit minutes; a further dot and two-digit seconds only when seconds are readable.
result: 9.44
